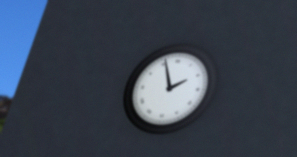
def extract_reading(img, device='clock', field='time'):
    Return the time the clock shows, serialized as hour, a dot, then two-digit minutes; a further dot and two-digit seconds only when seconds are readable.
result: 1.56
